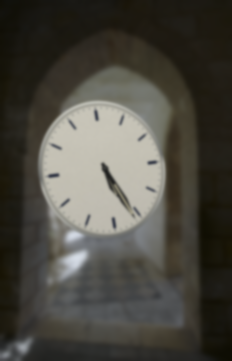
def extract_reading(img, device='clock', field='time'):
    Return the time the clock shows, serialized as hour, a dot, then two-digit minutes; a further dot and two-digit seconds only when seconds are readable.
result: 5.26
